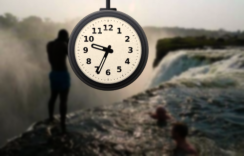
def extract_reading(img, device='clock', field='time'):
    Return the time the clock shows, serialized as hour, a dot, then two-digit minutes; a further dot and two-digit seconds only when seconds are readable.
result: 9.34
